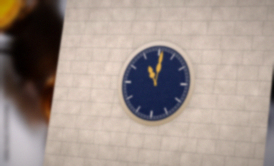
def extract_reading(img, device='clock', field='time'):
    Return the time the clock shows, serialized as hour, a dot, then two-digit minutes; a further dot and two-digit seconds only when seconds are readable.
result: 11.01
